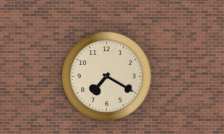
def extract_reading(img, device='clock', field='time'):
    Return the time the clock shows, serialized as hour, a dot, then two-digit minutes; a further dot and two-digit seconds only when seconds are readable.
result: 7.20
